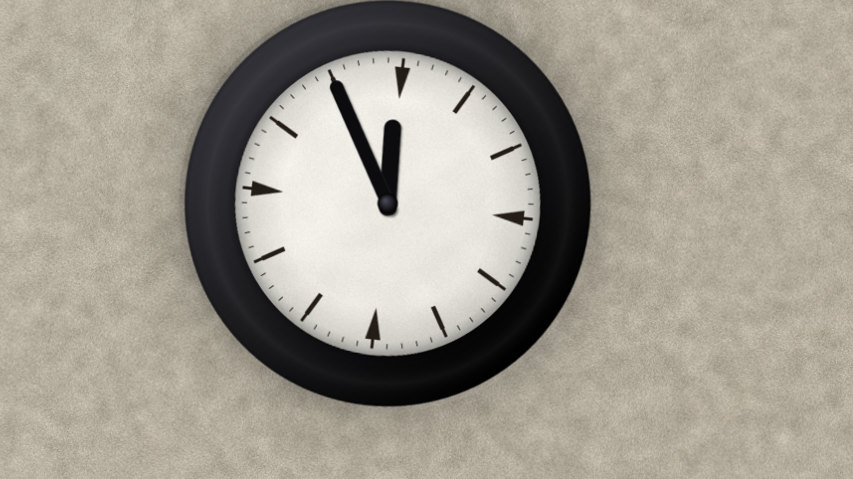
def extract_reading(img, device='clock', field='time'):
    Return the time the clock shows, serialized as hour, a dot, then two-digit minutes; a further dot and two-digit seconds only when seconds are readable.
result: 11.55
